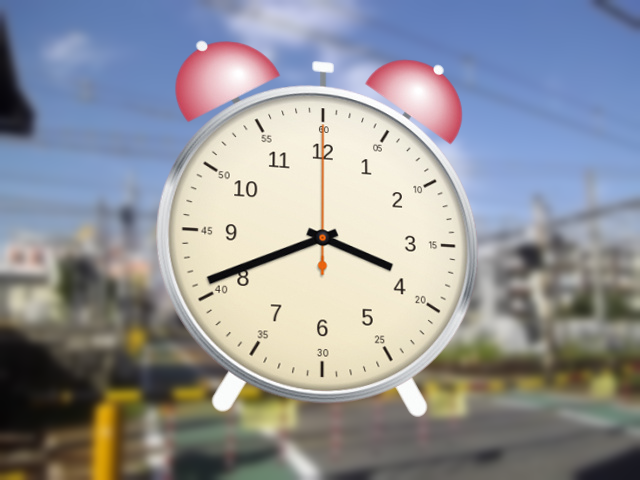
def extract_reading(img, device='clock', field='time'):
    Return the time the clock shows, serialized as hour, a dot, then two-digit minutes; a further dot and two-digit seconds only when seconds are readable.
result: 3.41.00
